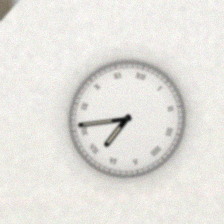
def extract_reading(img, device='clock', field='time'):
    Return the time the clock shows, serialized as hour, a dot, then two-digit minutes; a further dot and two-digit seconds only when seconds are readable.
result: 6.41
